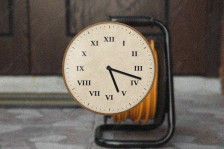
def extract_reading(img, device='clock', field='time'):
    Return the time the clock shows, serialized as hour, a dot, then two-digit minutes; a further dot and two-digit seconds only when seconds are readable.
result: 5.18
